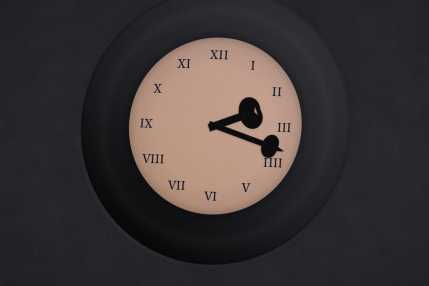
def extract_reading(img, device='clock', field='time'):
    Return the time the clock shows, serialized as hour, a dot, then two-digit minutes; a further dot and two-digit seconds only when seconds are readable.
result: 2.18
